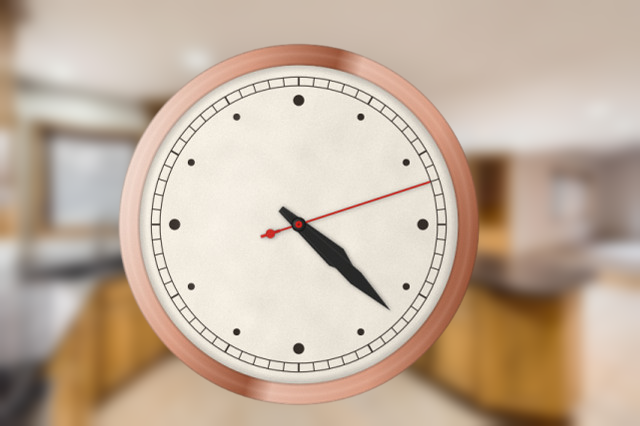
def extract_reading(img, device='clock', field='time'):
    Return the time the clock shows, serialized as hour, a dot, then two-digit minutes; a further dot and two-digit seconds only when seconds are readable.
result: 4.22.12
